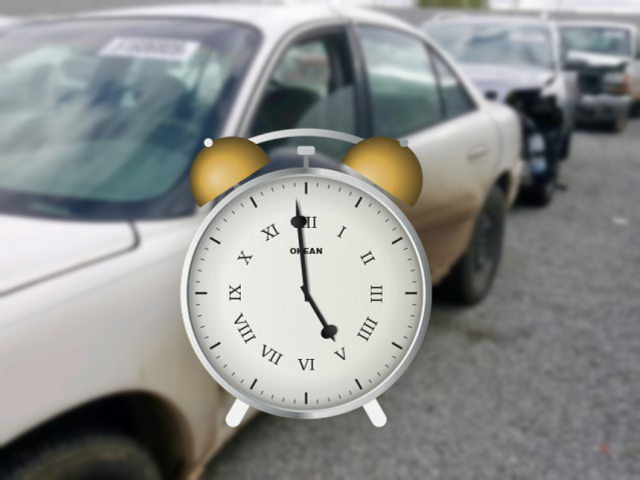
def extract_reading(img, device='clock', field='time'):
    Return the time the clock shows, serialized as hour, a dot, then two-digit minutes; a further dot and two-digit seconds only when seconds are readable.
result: 4.59
